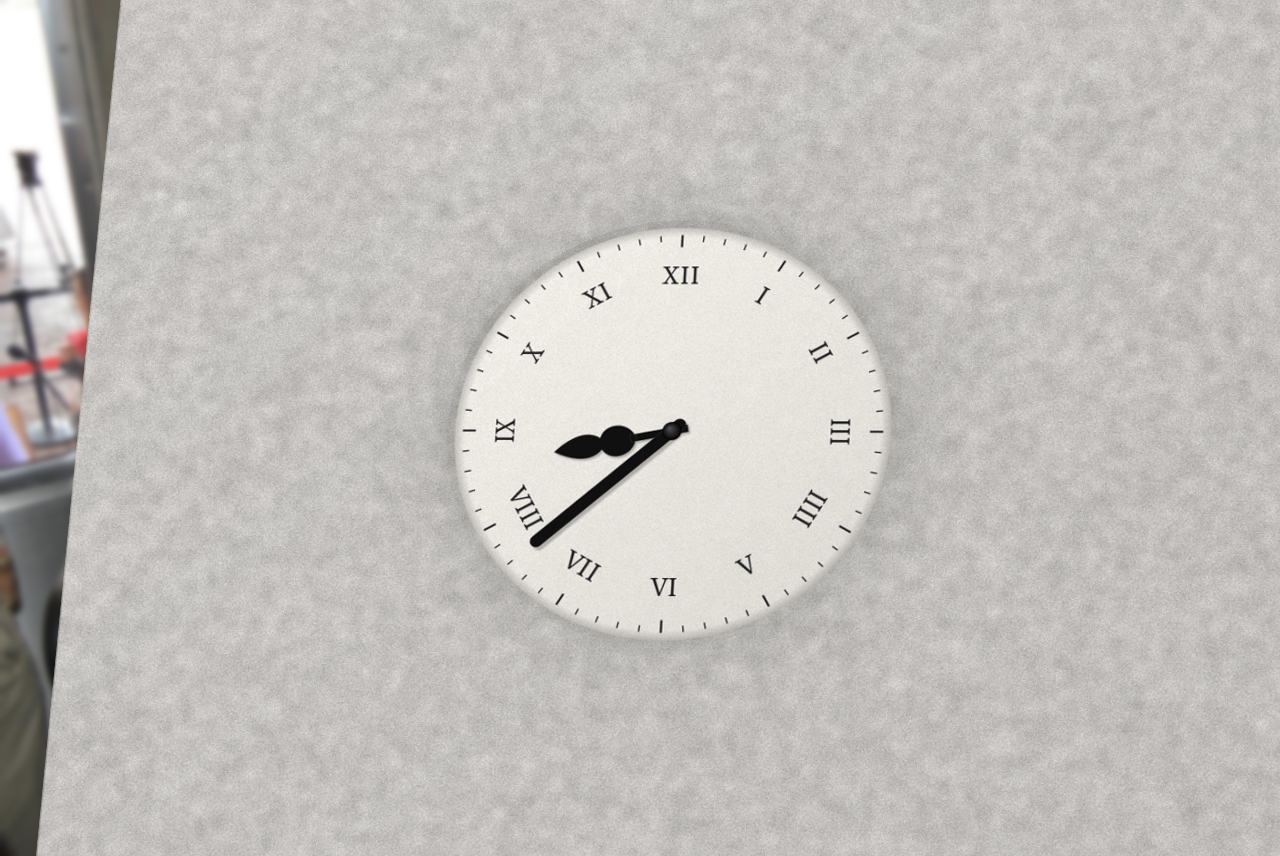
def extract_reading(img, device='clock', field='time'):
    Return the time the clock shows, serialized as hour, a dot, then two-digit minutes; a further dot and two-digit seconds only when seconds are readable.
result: 8.38
